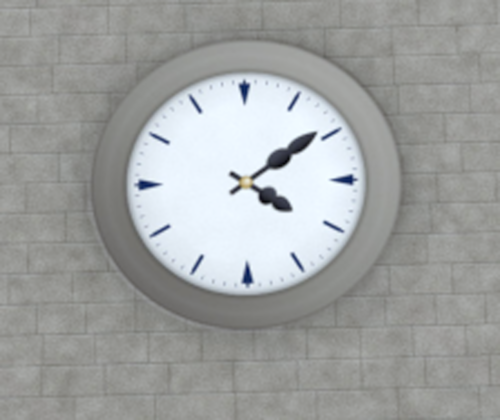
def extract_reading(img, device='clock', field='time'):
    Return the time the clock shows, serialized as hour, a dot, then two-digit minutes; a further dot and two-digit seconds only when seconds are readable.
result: 4.09
